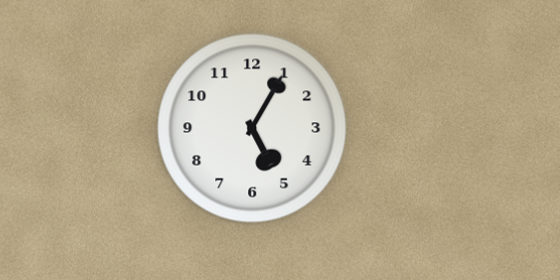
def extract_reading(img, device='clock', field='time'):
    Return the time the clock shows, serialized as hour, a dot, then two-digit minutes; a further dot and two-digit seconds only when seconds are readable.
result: 5.05
